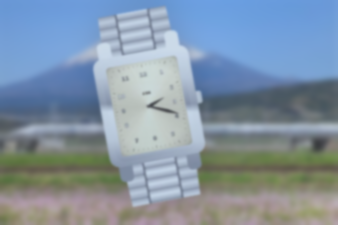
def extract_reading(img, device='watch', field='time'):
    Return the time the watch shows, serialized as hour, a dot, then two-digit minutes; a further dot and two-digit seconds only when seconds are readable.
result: 2.19
